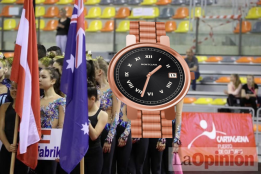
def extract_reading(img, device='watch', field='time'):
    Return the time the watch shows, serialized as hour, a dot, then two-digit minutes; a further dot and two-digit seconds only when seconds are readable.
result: 1.33
